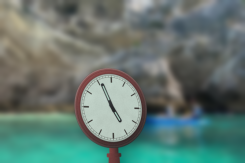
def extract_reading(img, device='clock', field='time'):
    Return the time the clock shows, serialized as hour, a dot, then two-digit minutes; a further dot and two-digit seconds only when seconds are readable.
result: 4.56
